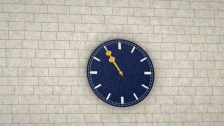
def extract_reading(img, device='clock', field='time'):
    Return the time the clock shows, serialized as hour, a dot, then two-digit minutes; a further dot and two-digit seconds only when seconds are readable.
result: 10.55
